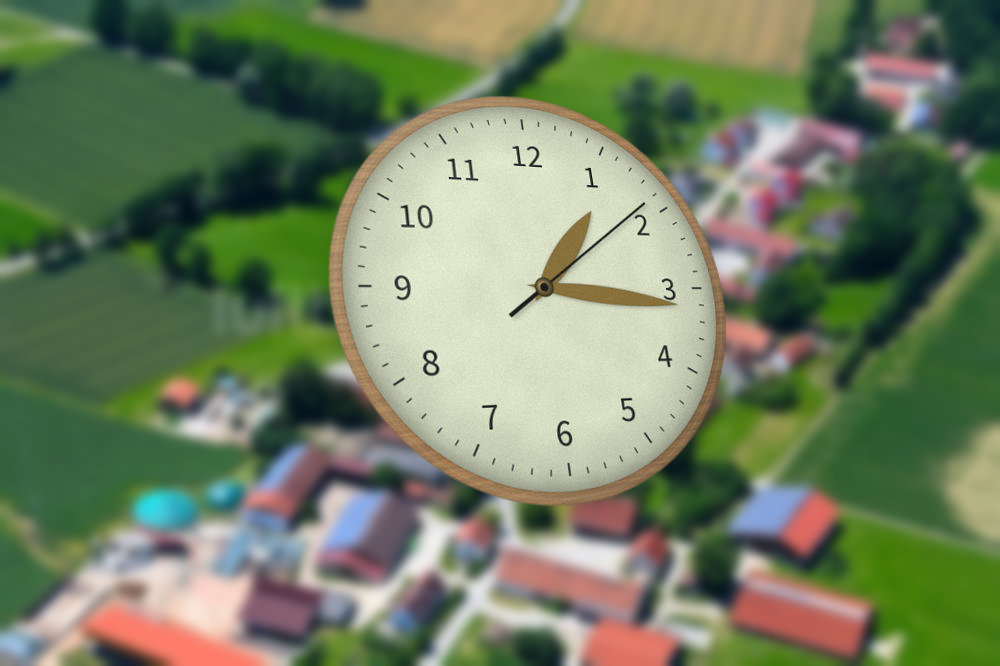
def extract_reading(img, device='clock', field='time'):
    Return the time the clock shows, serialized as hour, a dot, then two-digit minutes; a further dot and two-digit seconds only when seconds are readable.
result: 1.16.09
